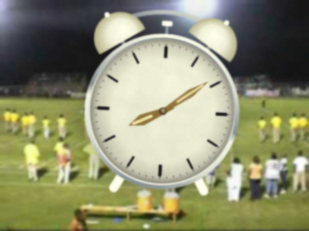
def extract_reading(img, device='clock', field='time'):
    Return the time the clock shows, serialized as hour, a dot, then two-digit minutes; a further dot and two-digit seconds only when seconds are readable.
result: 8.09
